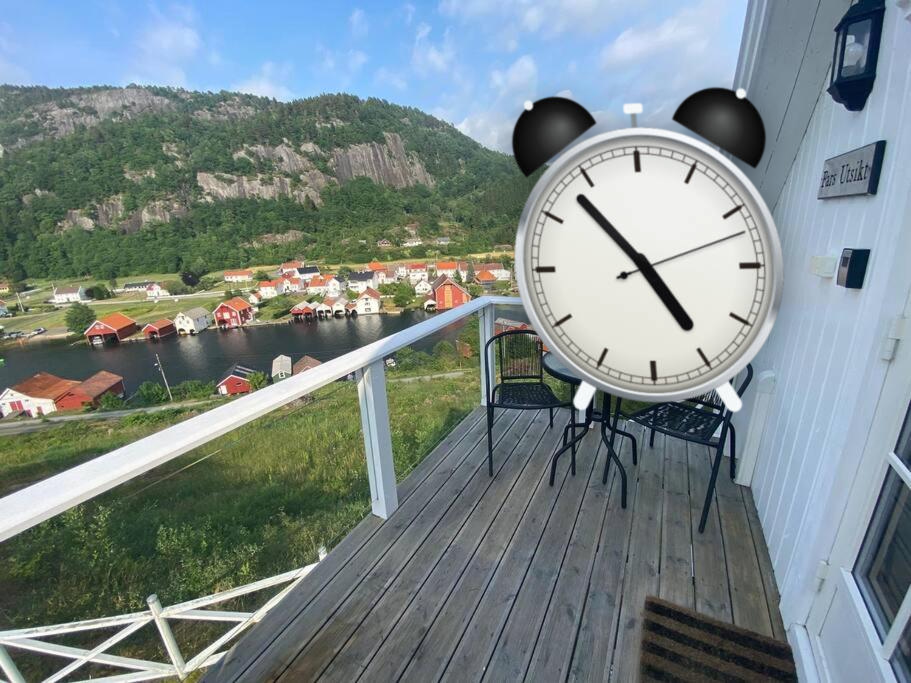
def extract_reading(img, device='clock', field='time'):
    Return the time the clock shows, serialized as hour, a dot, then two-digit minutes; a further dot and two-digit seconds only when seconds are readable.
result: 4.53.12
